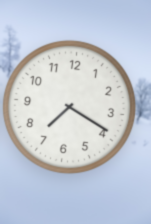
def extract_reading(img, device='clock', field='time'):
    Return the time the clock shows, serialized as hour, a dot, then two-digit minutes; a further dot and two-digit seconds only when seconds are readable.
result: 7.19
